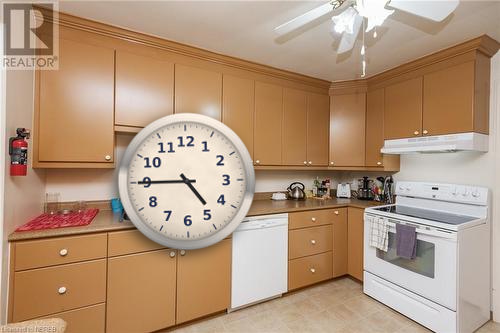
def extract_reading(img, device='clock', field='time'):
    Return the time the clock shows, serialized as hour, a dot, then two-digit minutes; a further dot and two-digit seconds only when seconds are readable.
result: 4.45
